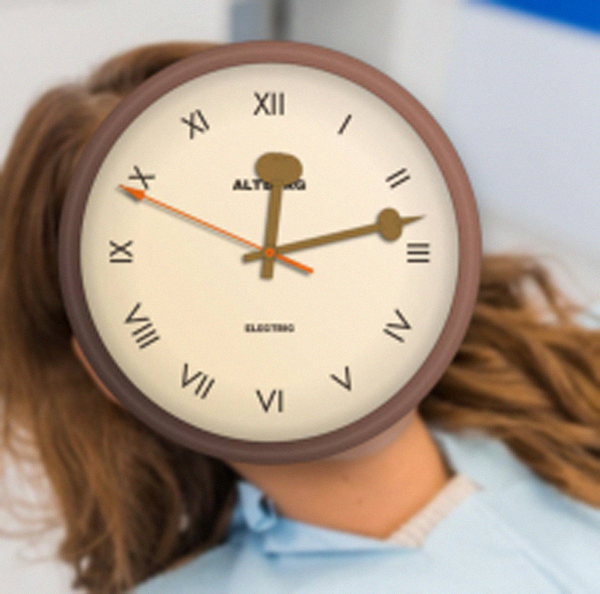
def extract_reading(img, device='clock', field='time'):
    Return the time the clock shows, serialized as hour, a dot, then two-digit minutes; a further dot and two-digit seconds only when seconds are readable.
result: 12.12.49
